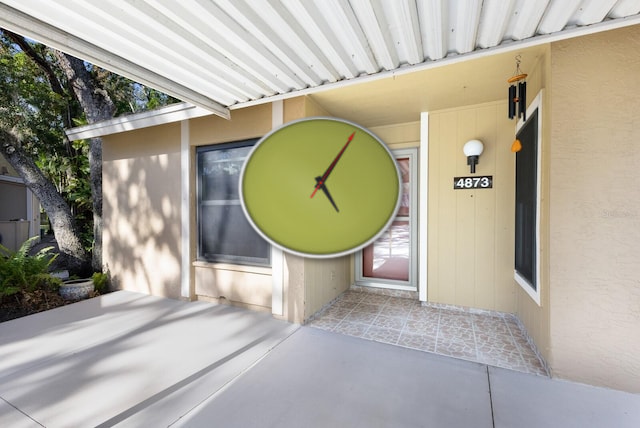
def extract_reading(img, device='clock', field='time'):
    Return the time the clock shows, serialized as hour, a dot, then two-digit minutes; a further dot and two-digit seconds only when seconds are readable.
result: 5.05.05
